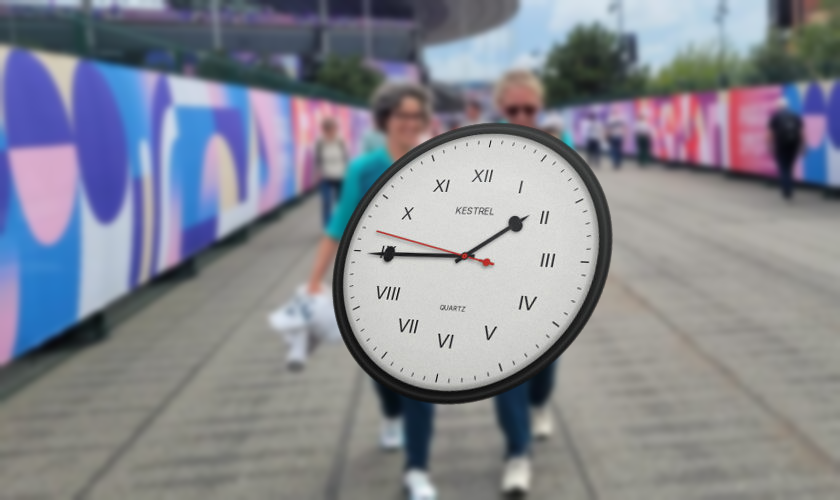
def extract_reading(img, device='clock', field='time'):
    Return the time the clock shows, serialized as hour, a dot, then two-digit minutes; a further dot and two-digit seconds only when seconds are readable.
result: 1.44.47
